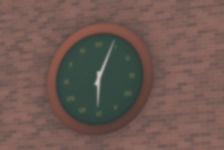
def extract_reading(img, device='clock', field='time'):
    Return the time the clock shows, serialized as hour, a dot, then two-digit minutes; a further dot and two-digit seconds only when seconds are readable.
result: 6.04
